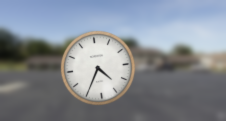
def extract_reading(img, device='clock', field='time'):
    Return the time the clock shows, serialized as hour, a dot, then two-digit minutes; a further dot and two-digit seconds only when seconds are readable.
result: 4.35
